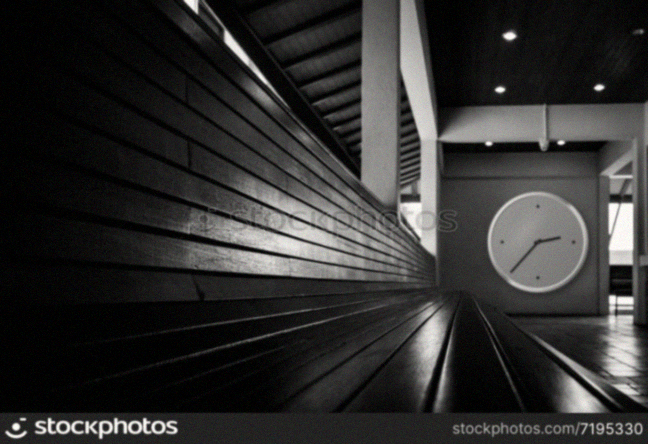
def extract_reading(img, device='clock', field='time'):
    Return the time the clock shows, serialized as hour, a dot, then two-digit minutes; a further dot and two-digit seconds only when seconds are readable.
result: 2.37
